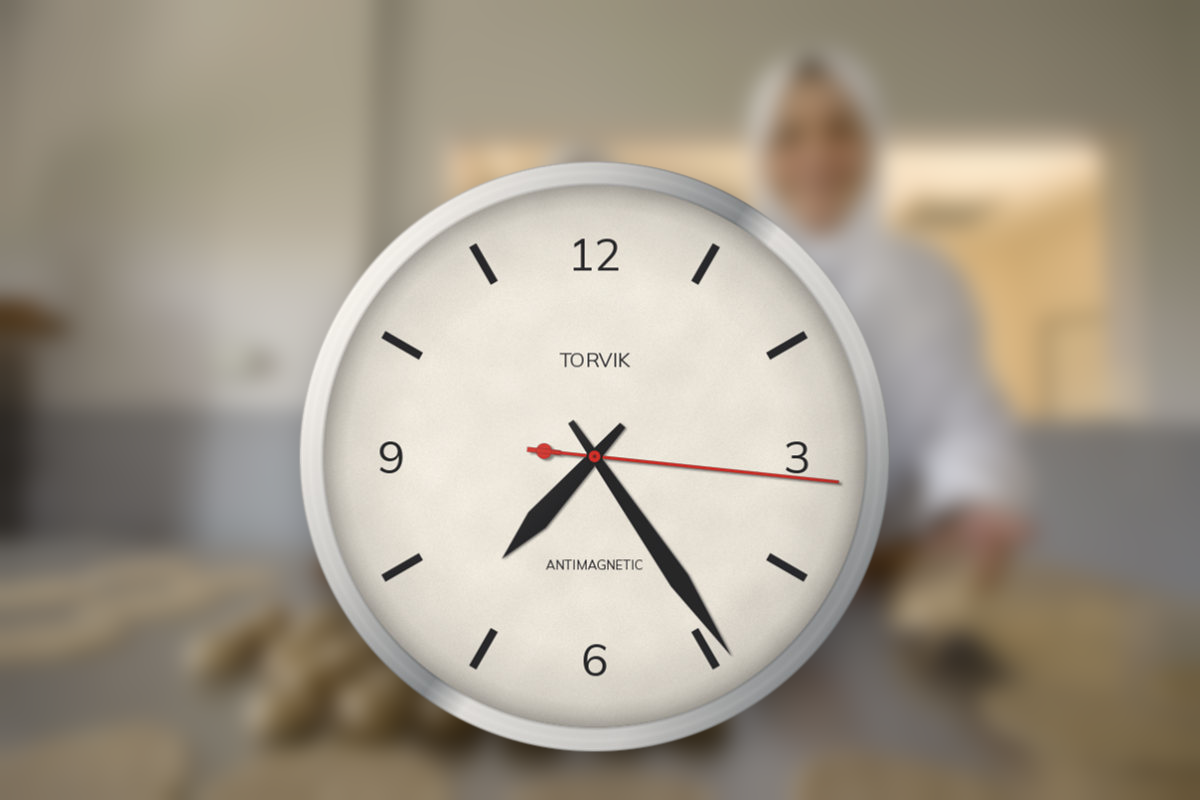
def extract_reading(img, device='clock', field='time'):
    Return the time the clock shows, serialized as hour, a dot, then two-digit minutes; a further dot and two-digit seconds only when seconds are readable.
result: 7.24.16
